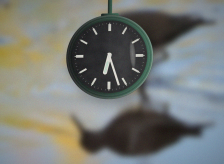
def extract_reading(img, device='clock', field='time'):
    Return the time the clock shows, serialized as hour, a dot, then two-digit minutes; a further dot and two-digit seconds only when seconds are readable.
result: 6.27
